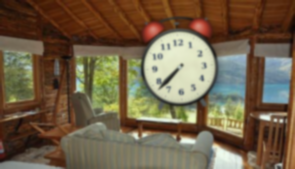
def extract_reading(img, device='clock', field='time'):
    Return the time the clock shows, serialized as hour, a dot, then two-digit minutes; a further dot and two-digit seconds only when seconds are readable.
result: 7.38
